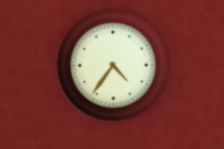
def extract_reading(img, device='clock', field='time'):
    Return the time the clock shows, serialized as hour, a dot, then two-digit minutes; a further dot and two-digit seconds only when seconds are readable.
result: 4.36
